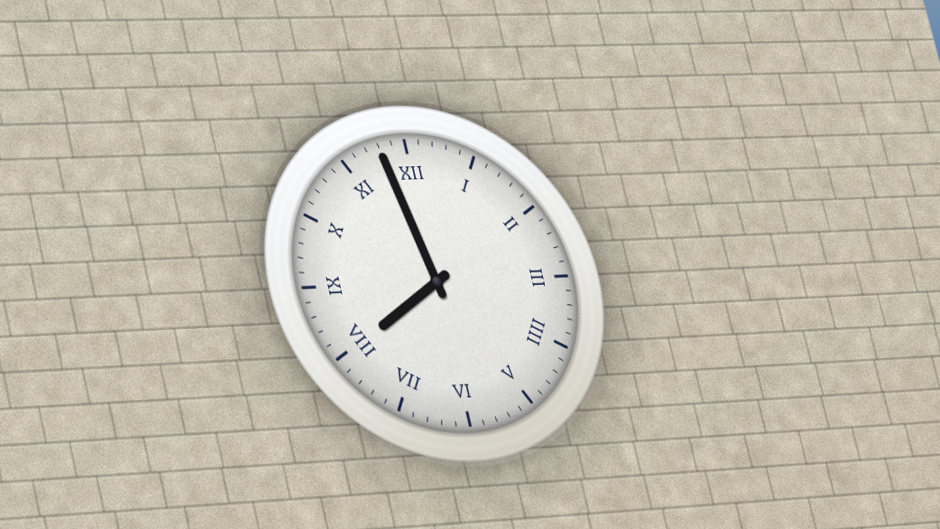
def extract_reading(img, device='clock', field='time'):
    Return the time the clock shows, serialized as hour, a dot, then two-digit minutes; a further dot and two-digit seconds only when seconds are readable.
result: 7.58
